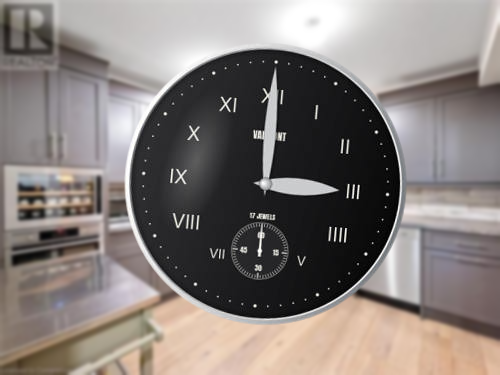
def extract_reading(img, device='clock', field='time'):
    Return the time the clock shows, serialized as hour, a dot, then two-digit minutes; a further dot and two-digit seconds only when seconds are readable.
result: 3.00
